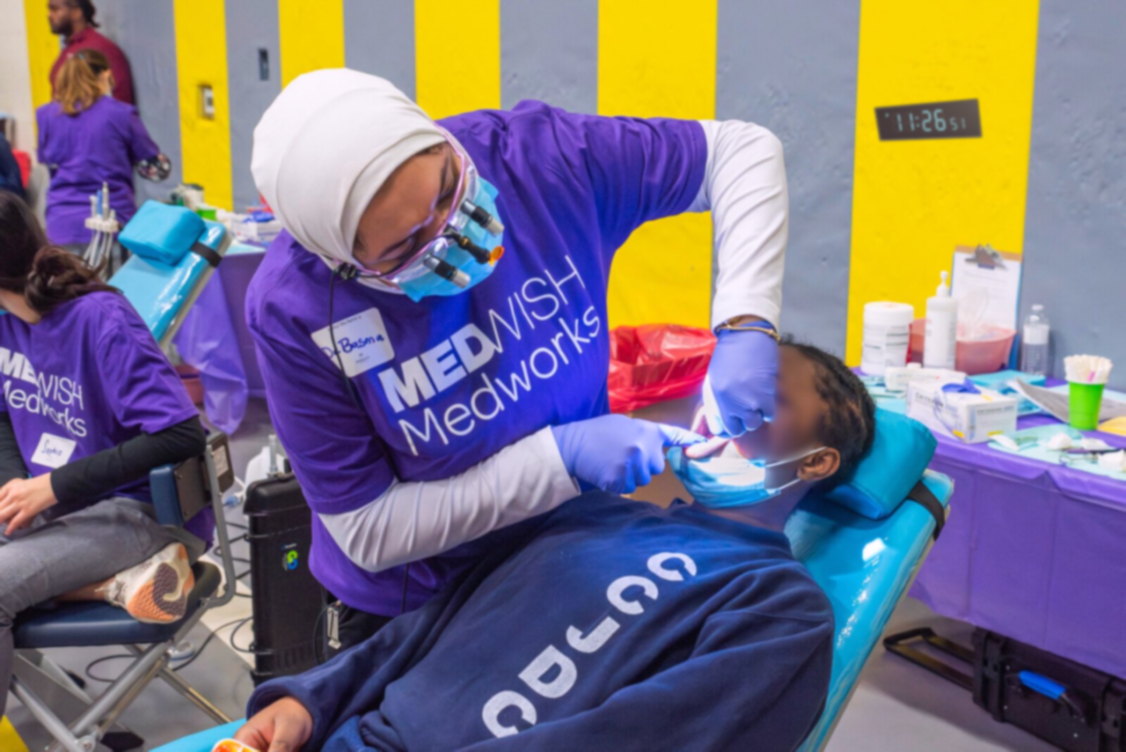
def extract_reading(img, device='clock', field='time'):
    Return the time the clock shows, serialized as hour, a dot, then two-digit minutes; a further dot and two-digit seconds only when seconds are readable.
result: 11.26
